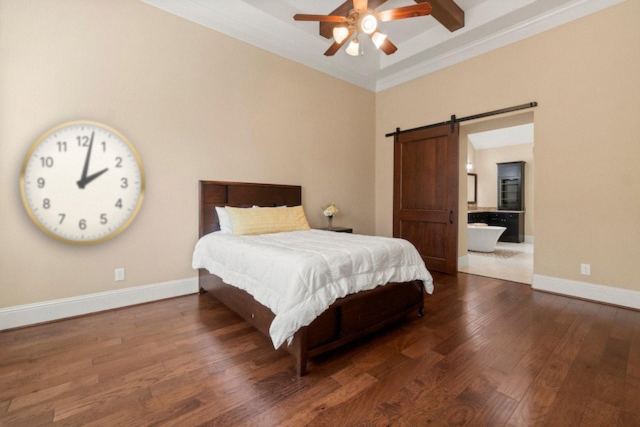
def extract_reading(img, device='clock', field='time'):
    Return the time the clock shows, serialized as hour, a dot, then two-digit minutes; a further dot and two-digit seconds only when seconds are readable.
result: 2.02
